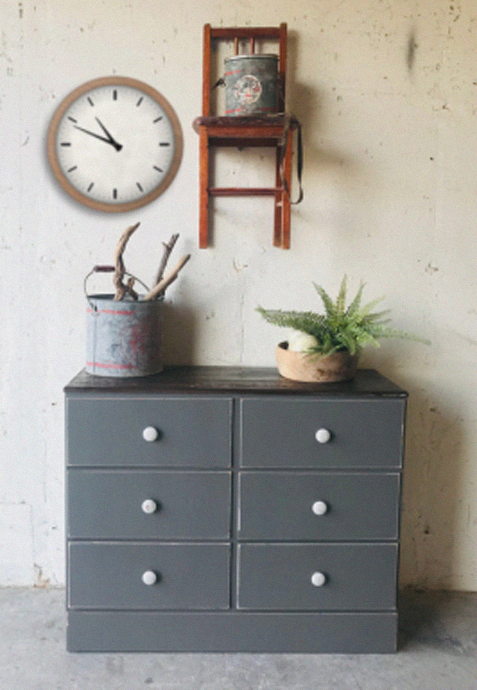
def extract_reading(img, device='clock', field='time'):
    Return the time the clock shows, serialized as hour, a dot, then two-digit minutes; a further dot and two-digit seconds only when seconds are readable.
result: 10.49
